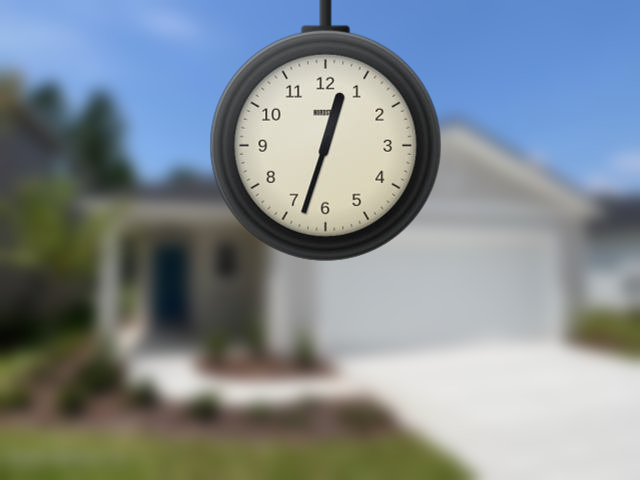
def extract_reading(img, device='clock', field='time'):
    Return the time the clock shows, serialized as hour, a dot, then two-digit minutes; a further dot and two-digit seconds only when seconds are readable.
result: 12.33
